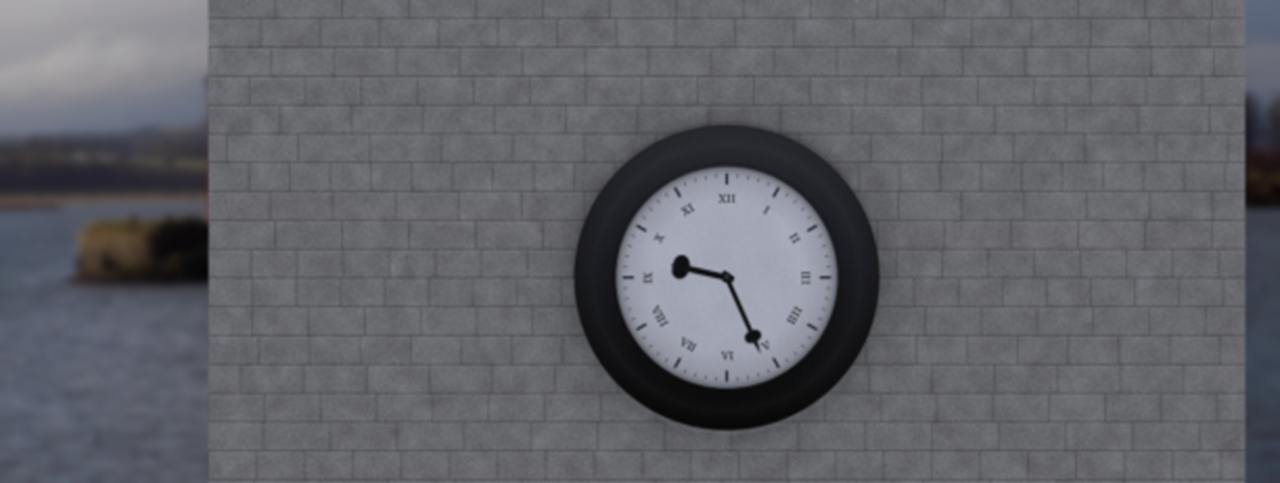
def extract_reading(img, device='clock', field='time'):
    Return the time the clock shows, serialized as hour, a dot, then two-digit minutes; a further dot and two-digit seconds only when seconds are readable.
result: 9.26
